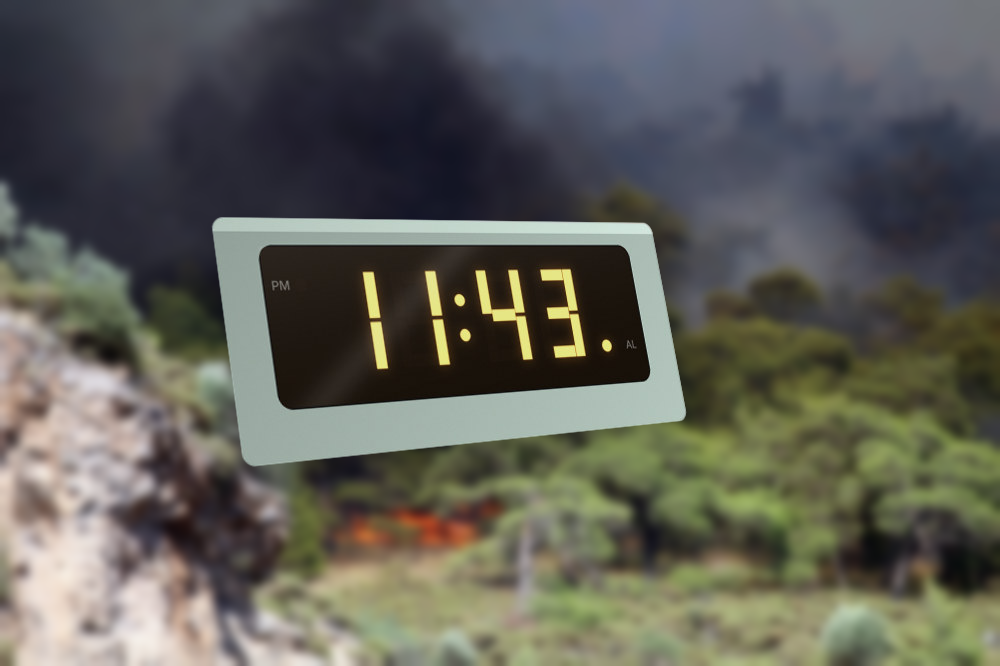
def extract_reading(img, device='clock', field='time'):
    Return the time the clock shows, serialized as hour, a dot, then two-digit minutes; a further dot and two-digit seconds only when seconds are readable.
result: 11.43
